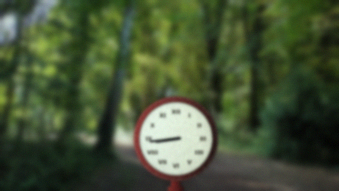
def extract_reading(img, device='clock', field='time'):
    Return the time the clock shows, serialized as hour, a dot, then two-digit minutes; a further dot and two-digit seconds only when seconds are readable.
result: 8.44
